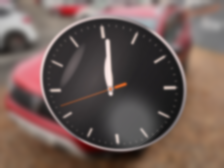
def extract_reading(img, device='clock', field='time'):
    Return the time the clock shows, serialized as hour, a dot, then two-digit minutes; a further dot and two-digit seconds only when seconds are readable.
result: 12.00.42
